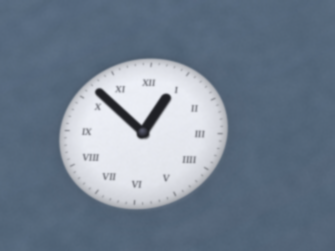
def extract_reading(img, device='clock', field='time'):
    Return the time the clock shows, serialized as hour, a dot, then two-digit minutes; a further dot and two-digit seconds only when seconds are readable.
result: 12.52
